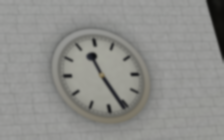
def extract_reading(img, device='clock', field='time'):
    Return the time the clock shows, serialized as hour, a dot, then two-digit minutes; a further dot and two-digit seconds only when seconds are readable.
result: 11.26
